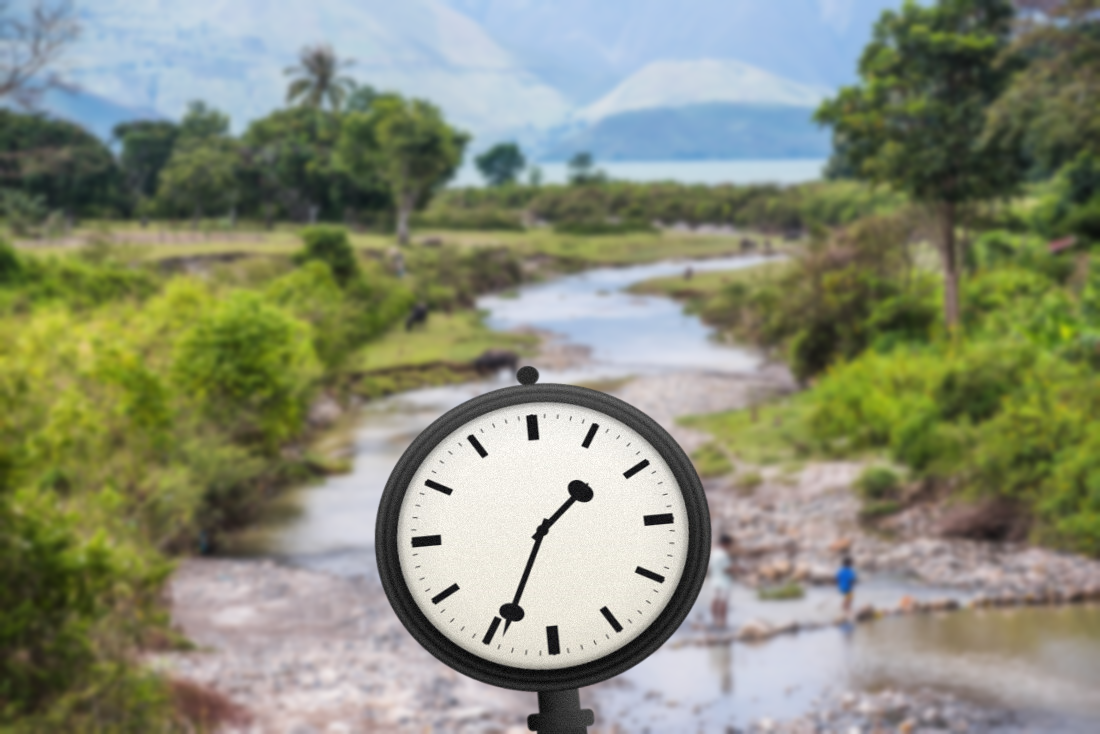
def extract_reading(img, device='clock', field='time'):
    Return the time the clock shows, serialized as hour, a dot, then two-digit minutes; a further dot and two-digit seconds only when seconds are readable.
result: 1.34
